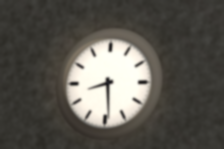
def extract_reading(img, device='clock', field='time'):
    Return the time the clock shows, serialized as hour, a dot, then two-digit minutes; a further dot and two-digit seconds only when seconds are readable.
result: 8.29
